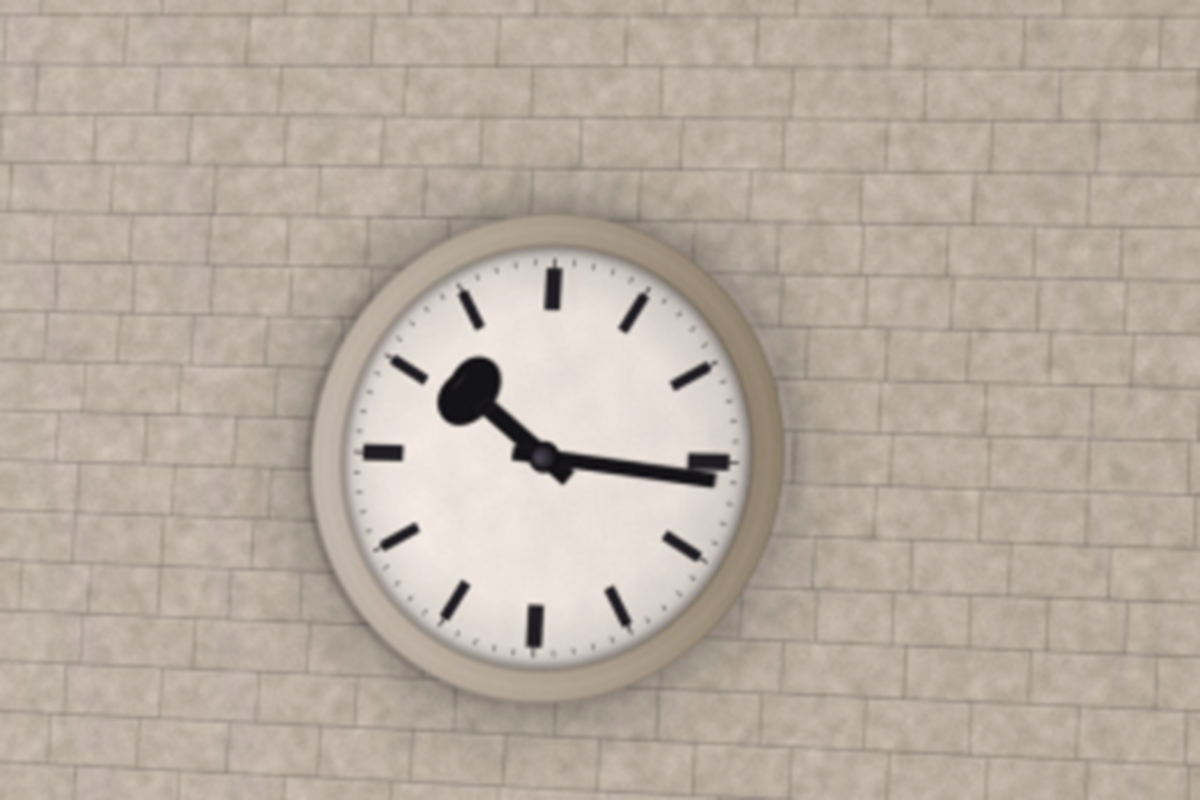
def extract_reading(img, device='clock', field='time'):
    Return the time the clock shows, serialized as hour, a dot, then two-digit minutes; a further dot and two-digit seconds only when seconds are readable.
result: 10.16
